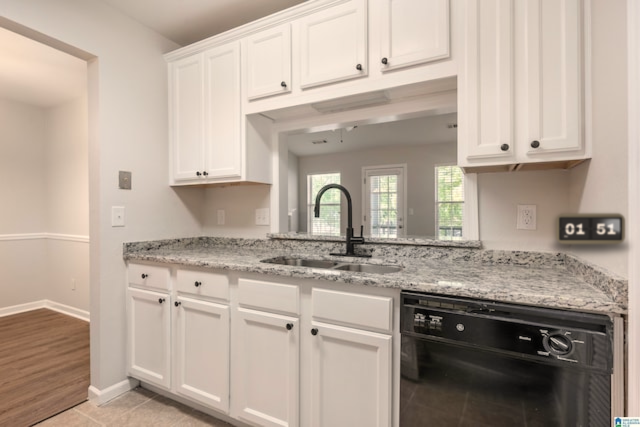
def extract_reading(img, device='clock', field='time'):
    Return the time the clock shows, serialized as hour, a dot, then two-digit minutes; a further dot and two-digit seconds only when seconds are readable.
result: 1.51
